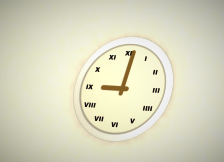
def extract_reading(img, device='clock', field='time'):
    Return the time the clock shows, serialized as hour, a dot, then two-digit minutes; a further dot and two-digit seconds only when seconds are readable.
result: 9.01
